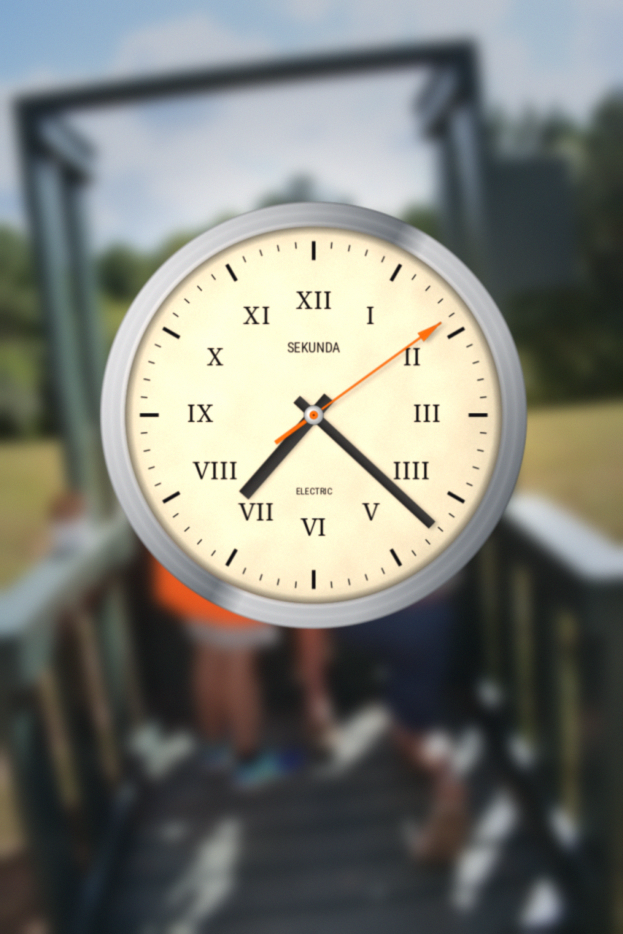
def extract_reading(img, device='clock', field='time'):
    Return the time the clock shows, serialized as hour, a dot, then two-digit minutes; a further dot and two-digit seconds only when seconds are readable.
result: 7.22.09
